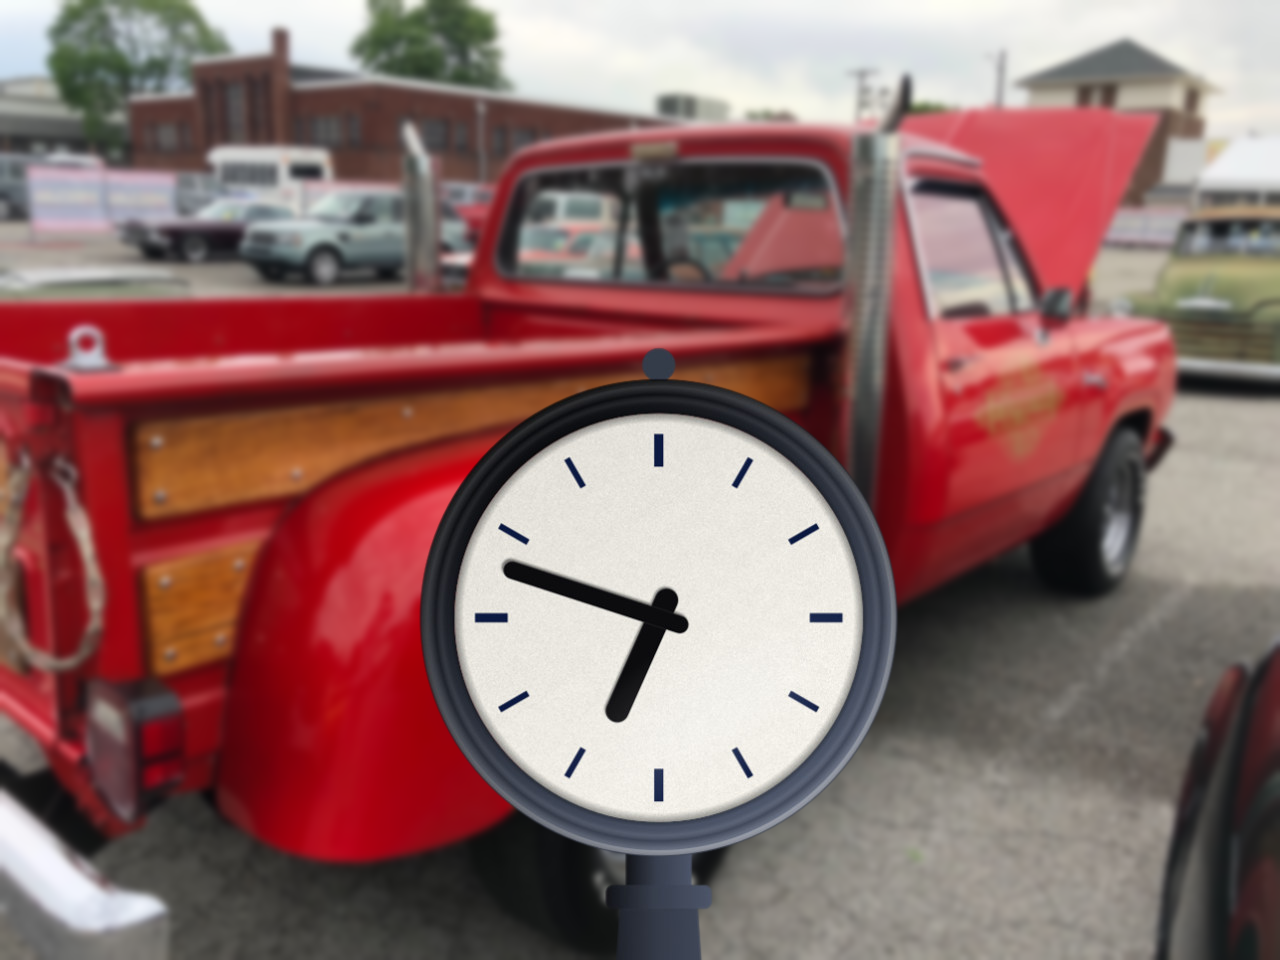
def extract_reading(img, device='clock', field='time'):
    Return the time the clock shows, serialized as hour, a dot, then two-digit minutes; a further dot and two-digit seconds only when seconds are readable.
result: 6.48
